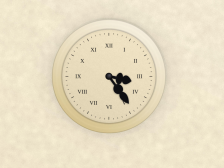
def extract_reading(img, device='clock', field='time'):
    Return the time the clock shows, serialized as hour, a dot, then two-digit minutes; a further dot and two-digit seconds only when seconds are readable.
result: 3.24
